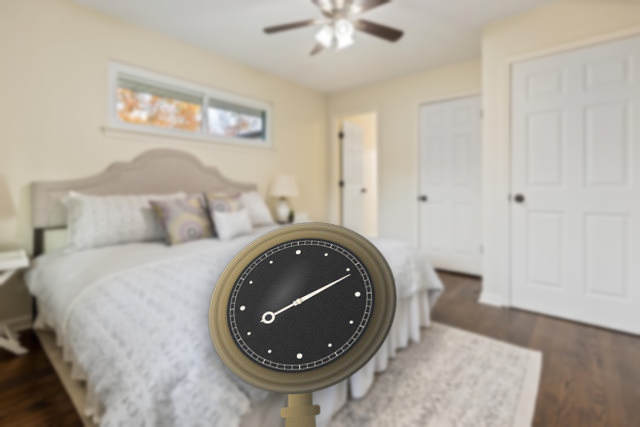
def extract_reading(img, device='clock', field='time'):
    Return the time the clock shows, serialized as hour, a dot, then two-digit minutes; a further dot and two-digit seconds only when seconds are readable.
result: 8.11
